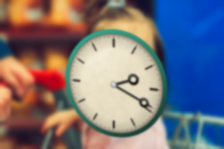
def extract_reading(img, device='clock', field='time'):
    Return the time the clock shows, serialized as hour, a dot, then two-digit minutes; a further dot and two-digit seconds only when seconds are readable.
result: 2.19
